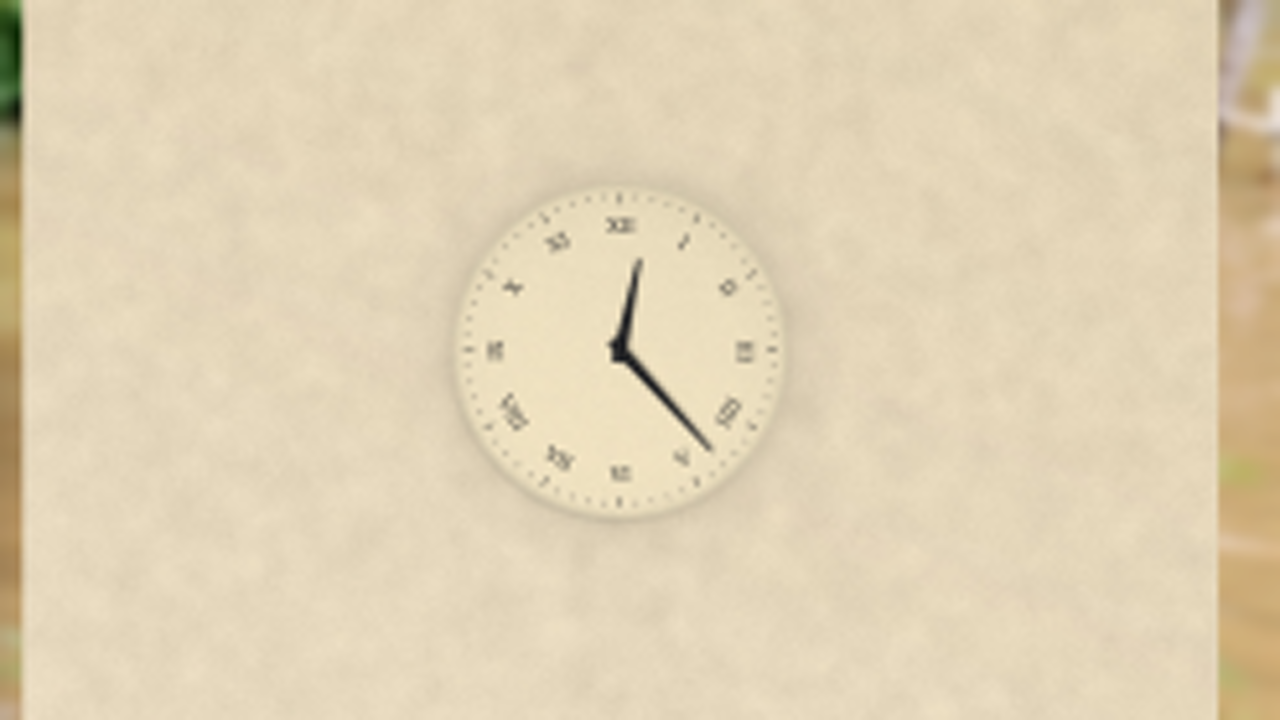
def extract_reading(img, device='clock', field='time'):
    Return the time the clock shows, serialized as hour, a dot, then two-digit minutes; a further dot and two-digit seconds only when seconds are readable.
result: 12.23
